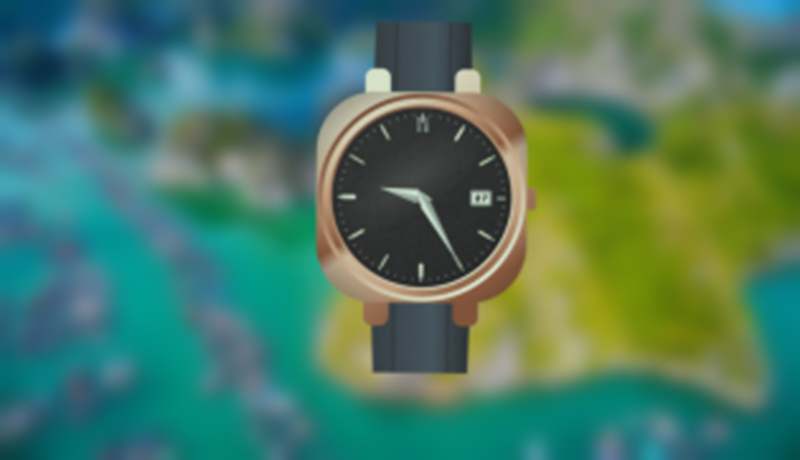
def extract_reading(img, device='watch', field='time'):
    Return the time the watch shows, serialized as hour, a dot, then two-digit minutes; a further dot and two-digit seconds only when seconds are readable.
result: 9.25
